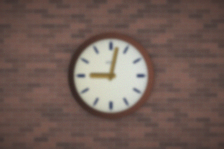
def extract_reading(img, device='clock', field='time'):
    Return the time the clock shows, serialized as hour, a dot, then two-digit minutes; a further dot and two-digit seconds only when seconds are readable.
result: 9.02
